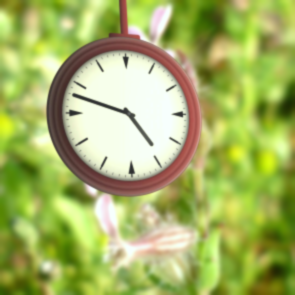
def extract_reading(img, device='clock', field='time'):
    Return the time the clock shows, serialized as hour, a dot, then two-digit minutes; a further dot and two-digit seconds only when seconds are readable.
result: 4.48
